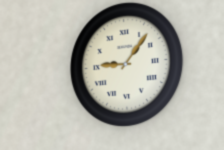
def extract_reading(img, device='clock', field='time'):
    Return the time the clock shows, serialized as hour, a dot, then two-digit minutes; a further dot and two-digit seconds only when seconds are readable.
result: 9.07
